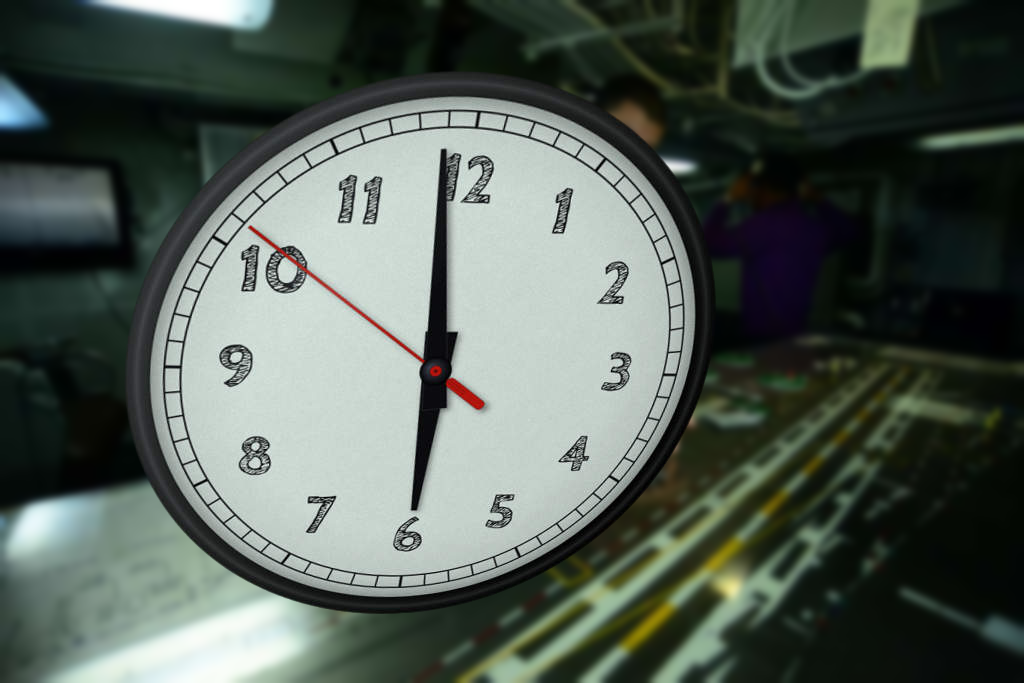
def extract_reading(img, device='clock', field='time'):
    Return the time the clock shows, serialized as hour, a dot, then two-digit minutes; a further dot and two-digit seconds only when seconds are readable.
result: 5.58.51
